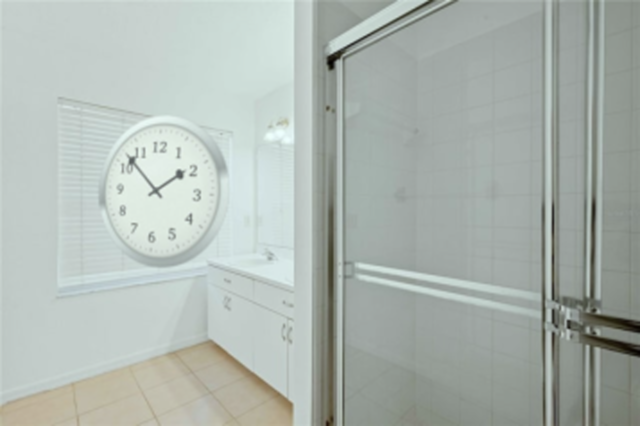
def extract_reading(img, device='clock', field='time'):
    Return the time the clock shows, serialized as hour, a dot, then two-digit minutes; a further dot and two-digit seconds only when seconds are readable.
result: 1.52
